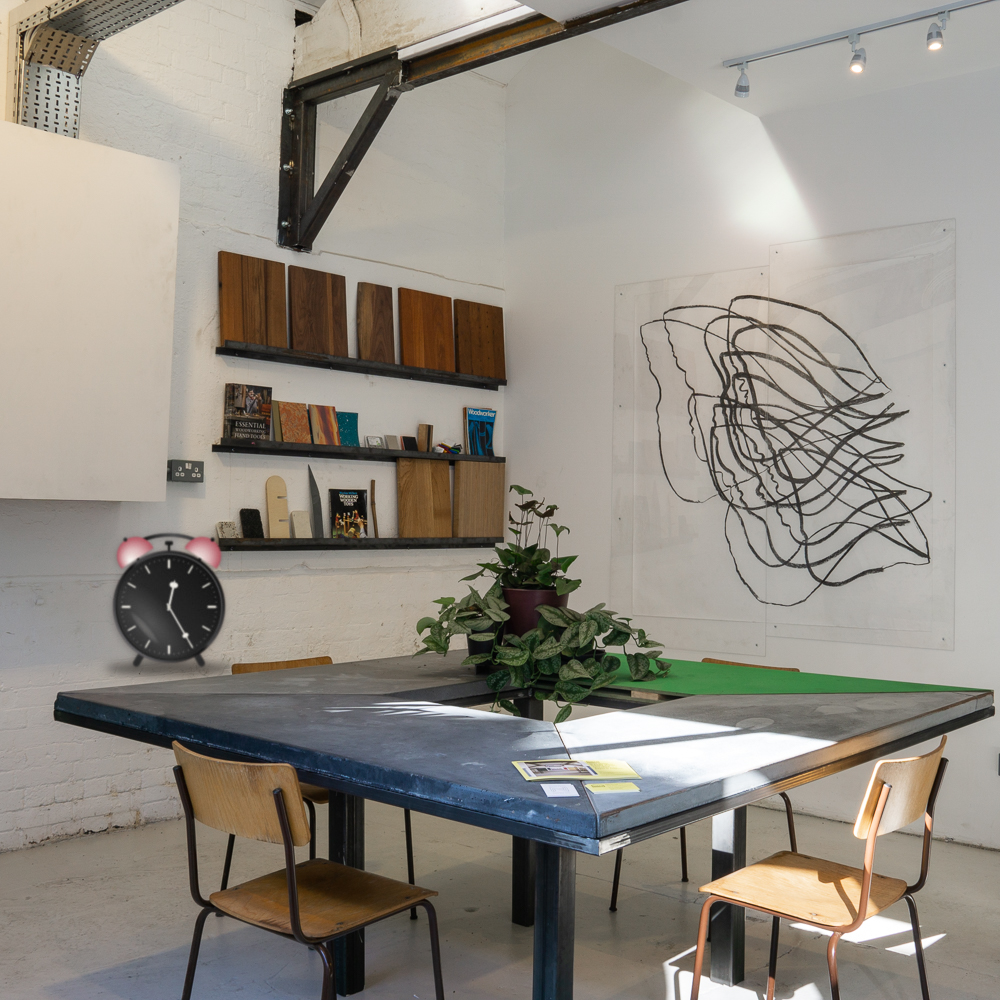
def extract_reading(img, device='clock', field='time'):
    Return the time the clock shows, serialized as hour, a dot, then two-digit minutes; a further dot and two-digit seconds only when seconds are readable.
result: 12.25
